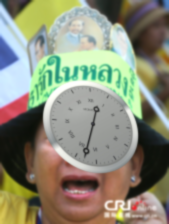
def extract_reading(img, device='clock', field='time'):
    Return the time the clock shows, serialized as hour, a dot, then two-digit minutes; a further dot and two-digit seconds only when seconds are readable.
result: 12.33
